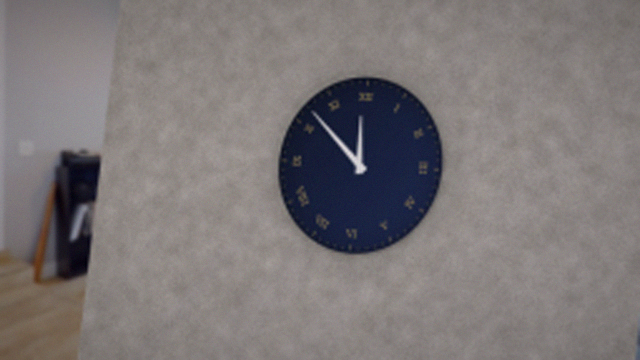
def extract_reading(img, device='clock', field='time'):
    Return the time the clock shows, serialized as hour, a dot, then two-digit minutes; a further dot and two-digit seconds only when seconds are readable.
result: 11.52
